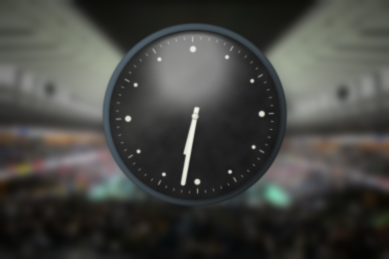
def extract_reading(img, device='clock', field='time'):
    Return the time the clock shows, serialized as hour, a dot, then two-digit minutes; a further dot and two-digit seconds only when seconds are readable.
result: 6.32
